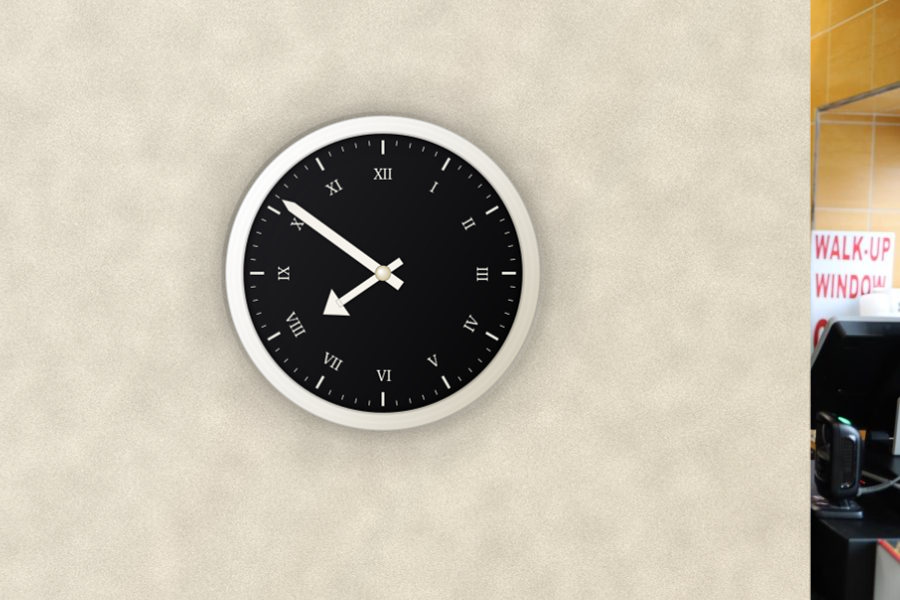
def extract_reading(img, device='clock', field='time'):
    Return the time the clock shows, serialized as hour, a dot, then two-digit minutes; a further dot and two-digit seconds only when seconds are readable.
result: 7.51
